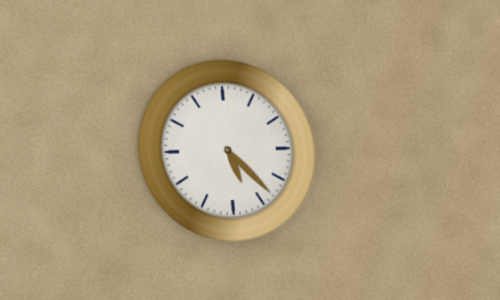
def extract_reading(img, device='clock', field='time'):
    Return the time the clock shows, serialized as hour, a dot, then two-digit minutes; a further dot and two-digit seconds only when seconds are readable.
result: 5.23
